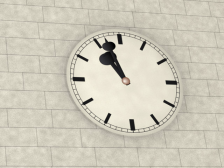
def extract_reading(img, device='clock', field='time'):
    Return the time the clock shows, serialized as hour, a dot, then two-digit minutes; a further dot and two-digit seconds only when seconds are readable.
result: 10.57
